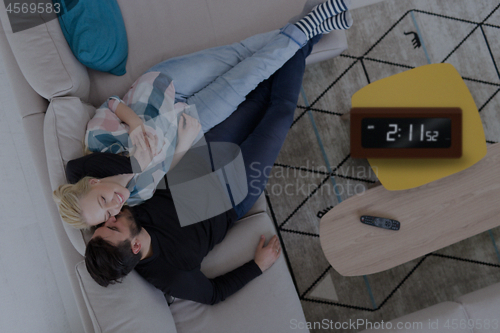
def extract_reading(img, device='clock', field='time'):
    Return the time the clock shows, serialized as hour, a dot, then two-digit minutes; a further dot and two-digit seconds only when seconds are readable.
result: 2.11
